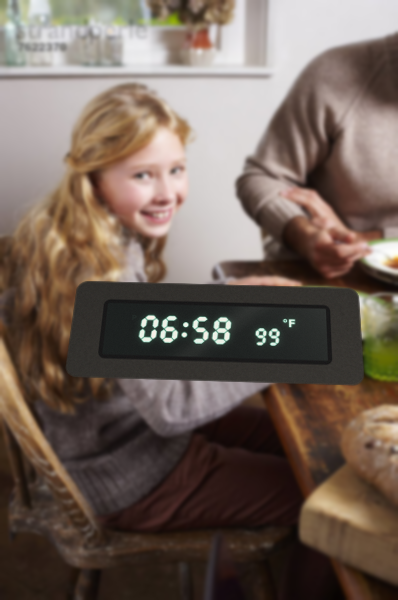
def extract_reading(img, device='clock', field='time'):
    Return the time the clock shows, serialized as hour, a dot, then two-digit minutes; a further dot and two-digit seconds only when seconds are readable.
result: 6.58
